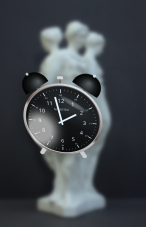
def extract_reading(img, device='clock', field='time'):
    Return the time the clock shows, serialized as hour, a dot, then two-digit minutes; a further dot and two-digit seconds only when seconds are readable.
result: 1.58
